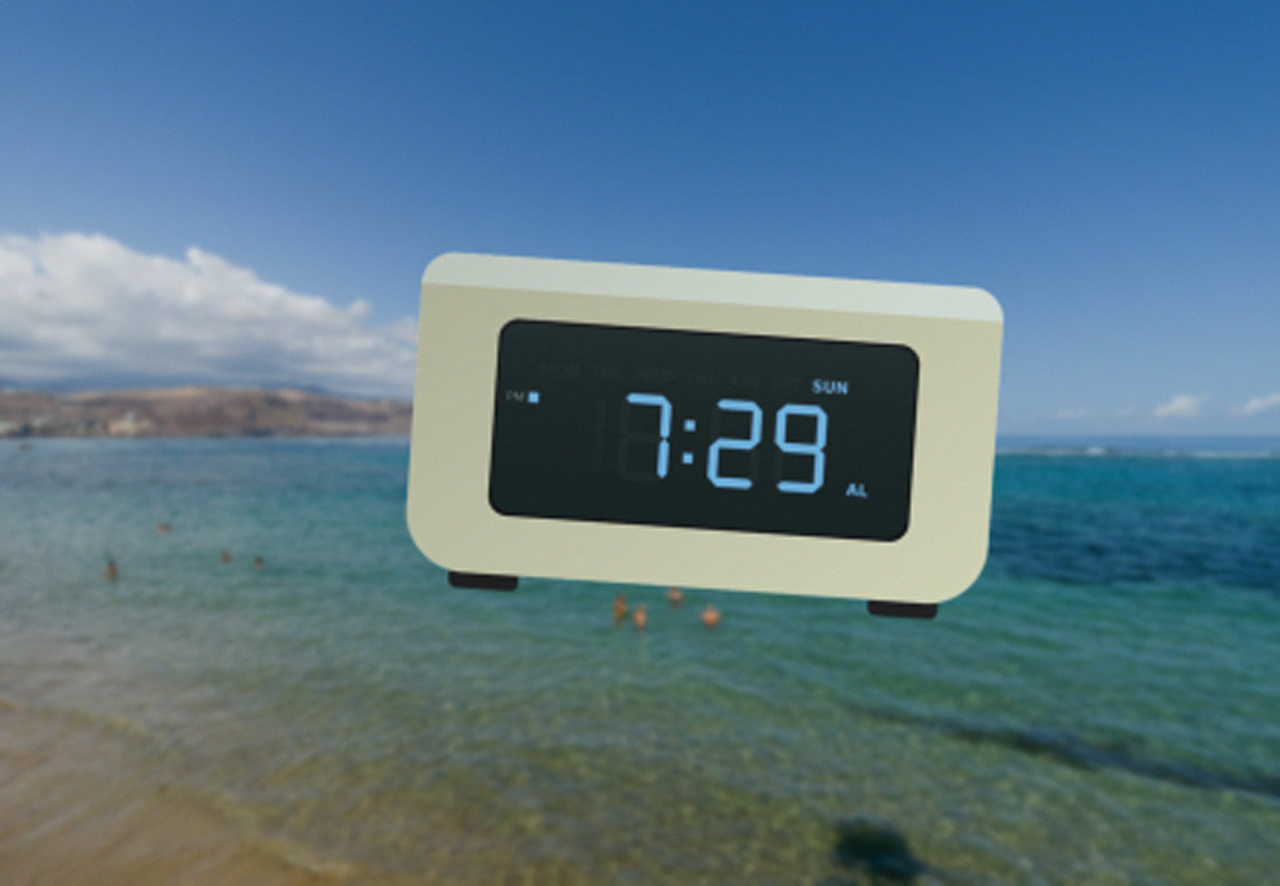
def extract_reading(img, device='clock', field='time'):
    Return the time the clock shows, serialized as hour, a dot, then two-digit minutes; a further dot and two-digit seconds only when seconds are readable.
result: 7.29
